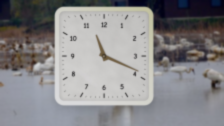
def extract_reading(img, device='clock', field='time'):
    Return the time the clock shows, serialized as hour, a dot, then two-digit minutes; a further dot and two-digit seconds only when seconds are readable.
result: 11.19
